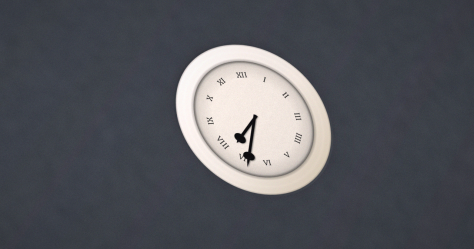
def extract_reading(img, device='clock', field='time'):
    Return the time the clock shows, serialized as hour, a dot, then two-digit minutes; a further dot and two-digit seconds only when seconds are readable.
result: 7.34
